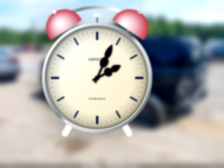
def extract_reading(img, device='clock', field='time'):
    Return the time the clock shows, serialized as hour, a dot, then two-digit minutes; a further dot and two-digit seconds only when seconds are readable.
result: 2.04
